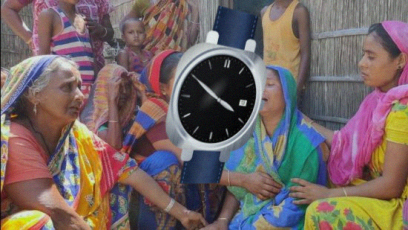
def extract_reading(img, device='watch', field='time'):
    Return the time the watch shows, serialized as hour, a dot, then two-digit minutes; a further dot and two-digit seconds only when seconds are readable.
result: 3.50
